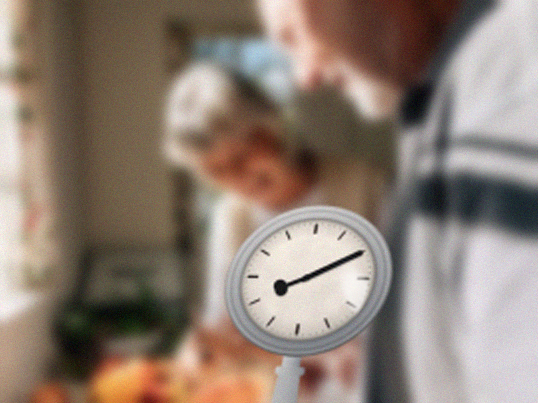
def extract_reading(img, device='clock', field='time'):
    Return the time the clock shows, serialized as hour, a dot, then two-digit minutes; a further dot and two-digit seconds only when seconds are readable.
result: 8.10
